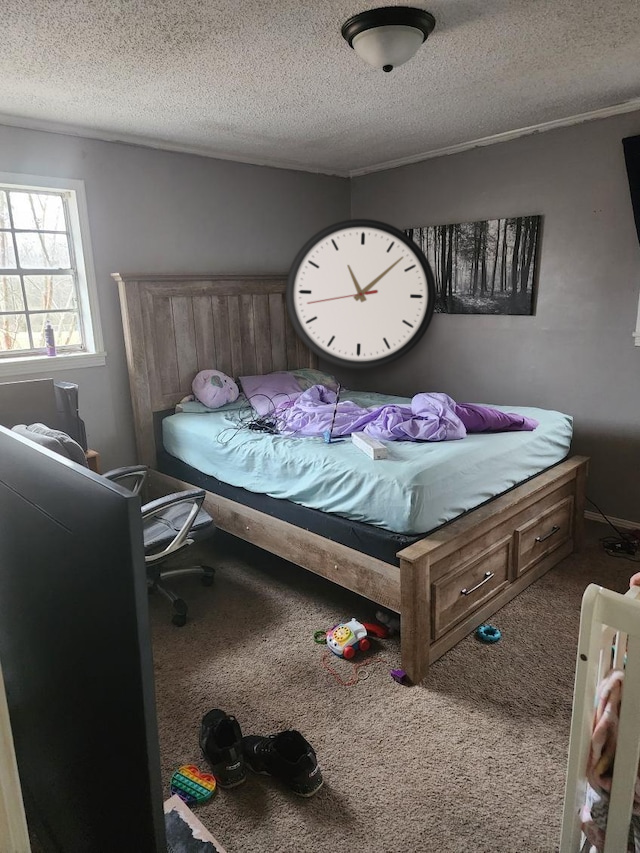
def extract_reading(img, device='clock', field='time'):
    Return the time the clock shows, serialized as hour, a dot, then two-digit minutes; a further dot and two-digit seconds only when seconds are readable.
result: 11.07.43
